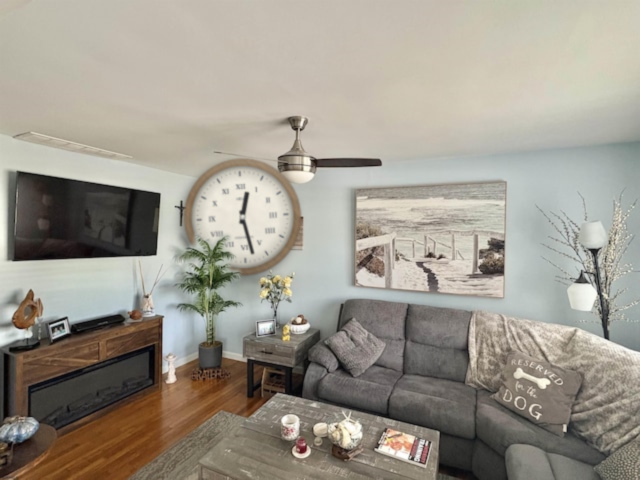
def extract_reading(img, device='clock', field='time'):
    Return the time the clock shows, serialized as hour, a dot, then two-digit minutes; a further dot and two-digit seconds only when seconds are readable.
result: 12.28
